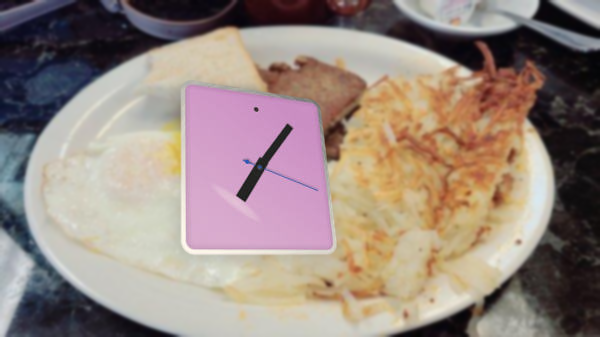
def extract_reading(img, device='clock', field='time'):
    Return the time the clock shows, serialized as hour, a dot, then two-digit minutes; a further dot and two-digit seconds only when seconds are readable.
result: 7.06.18
